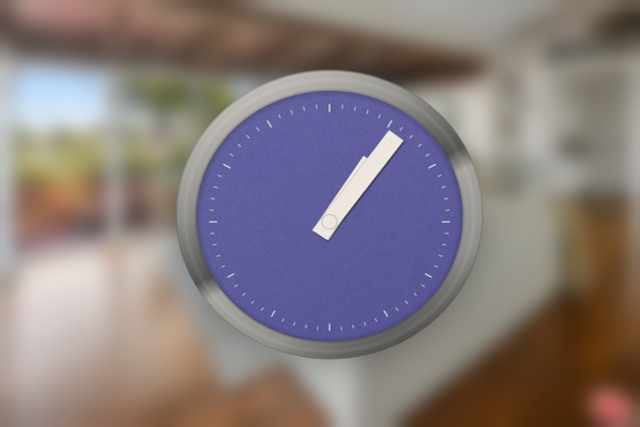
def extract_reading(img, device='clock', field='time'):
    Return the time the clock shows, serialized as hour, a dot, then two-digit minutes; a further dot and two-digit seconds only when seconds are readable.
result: 1.06
